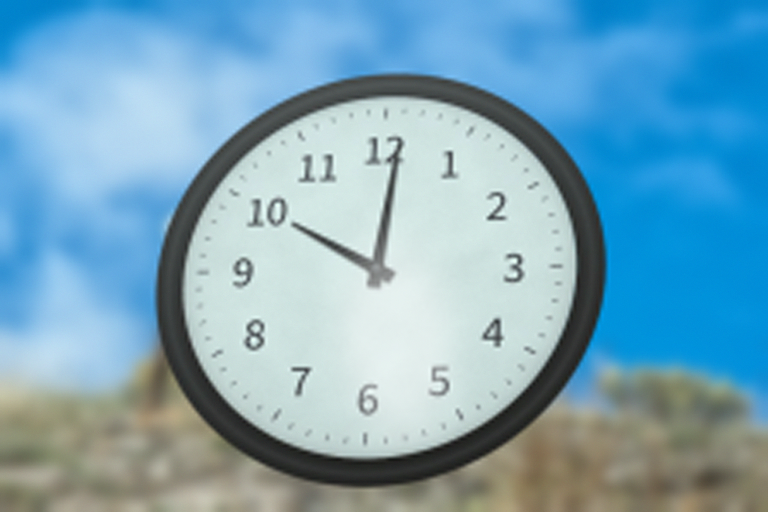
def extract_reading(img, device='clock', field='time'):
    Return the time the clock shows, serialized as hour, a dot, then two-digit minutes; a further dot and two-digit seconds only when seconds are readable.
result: 10.01
